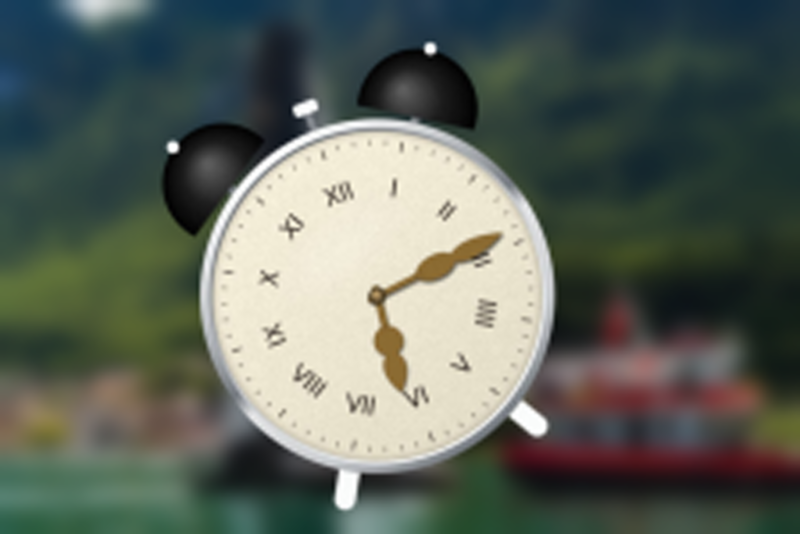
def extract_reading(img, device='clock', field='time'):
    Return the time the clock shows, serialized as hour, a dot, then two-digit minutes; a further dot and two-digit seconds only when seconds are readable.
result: 6.14
